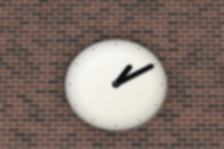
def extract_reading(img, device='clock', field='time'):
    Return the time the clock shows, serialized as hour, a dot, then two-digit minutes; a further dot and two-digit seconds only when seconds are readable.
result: 1.10
